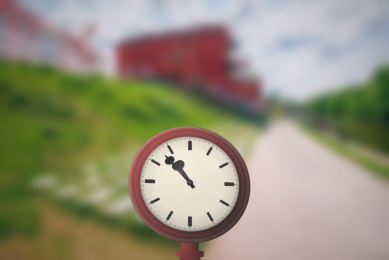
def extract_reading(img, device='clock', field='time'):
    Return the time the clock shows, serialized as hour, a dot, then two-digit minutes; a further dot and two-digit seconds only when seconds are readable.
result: 10.53
